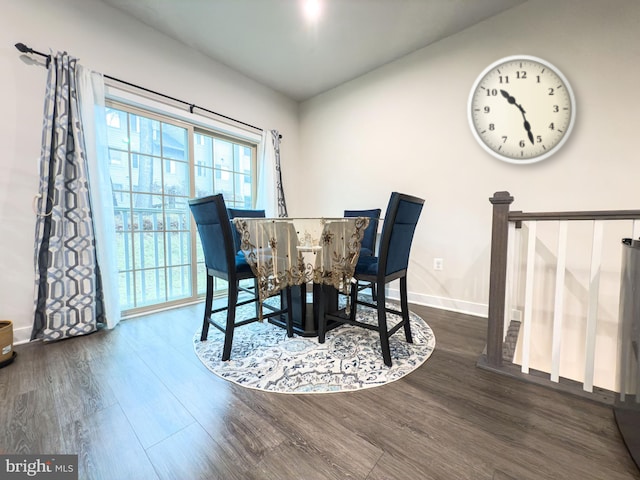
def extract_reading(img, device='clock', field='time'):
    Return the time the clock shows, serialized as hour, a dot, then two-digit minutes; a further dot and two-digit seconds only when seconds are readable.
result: 10.27
